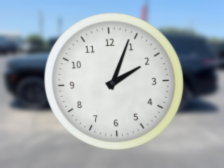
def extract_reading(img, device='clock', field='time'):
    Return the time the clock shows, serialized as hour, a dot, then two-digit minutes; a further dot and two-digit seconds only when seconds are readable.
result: 2.04
